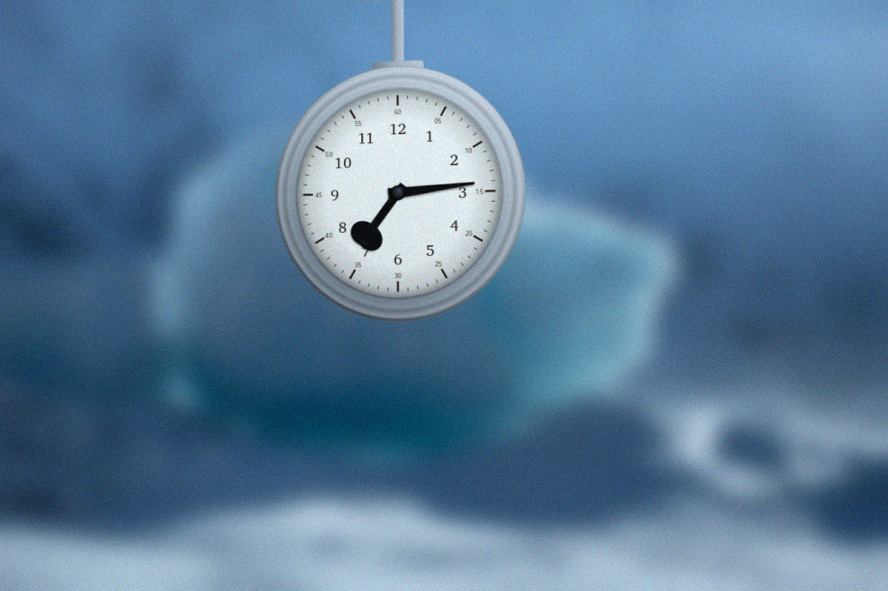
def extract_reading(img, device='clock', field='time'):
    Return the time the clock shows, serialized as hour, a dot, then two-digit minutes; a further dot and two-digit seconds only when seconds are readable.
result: 7.14
